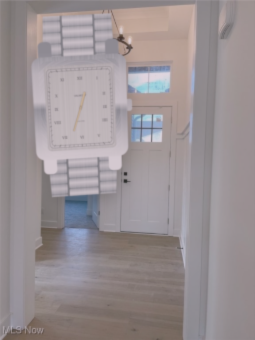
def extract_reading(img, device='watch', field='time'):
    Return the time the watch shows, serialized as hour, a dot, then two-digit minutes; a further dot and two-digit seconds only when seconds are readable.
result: 12.33
